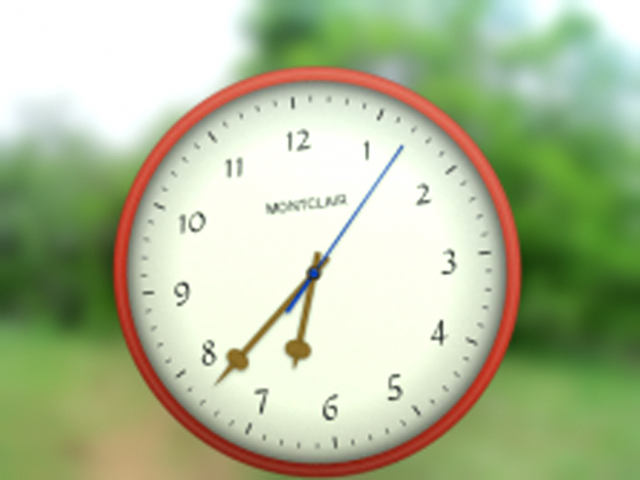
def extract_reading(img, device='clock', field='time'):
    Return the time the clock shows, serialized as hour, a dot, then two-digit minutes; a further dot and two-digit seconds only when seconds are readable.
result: 6.38.07
